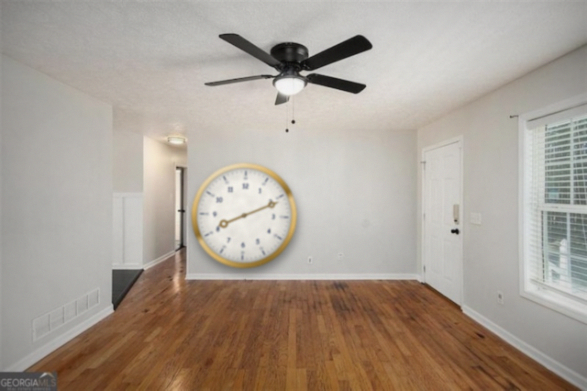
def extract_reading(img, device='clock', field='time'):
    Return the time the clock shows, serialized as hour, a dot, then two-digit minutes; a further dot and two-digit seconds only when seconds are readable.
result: 8.11
